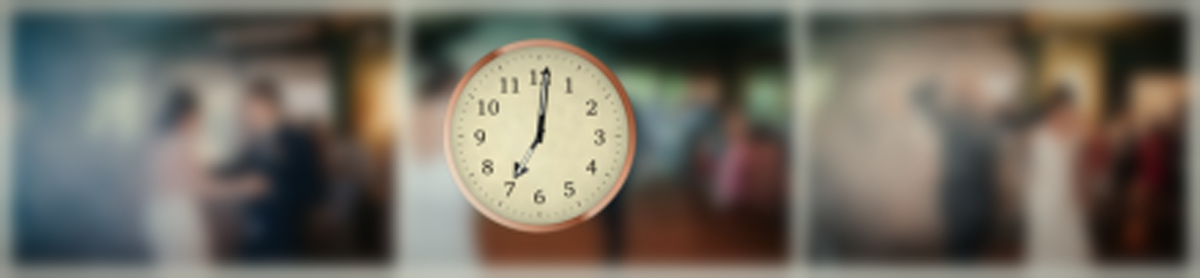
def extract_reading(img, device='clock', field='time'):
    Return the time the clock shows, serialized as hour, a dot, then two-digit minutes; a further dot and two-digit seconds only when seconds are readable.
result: 7.01
